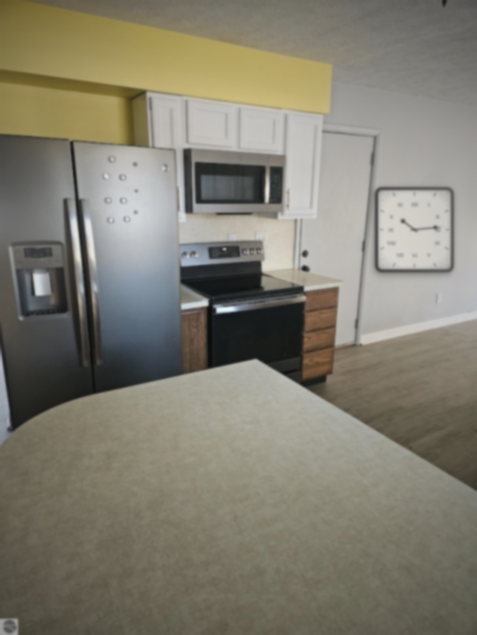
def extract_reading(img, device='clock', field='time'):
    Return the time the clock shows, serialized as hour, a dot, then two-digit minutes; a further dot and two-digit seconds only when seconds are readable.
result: 10.14
